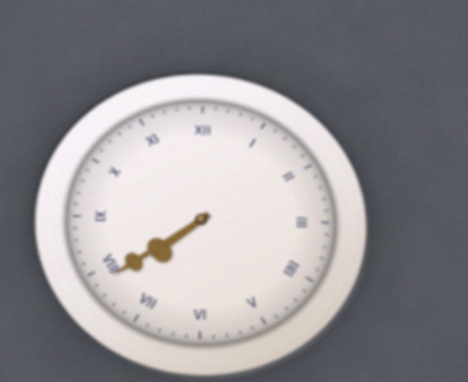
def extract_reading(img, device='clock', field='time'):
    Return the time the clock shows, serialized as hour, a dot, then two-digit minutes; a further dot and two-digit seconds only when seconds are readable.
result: 7.39
